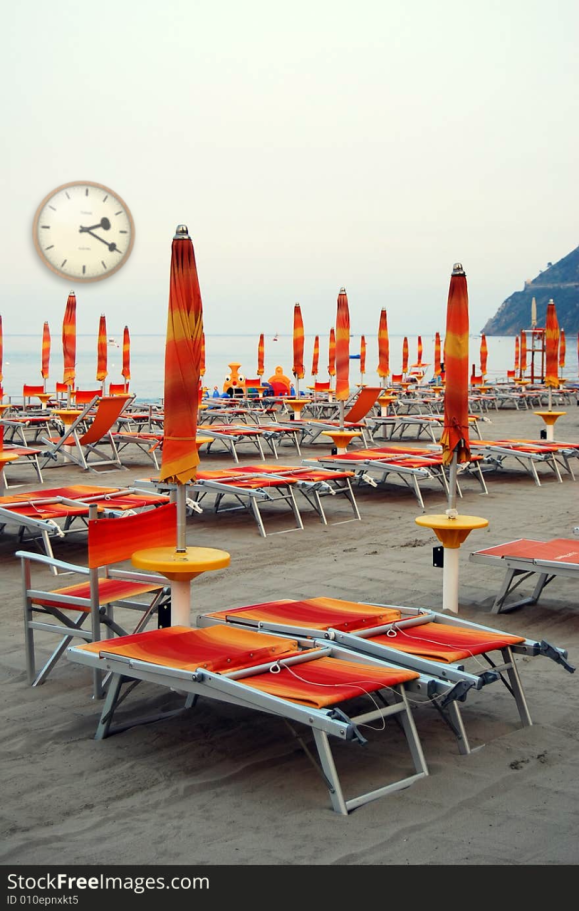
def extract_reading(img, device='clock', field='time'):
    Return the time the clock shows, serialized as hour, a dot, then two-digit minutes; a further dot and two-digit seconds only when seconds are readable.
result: 2.20
